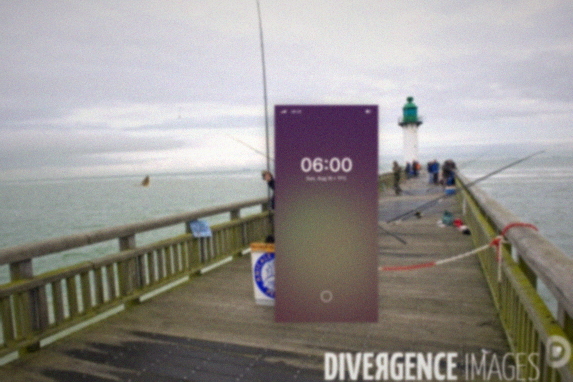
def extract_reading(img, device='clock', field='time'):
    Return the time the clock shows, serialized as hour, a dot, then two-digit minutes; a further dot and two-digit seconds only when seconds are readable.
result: 6.00
